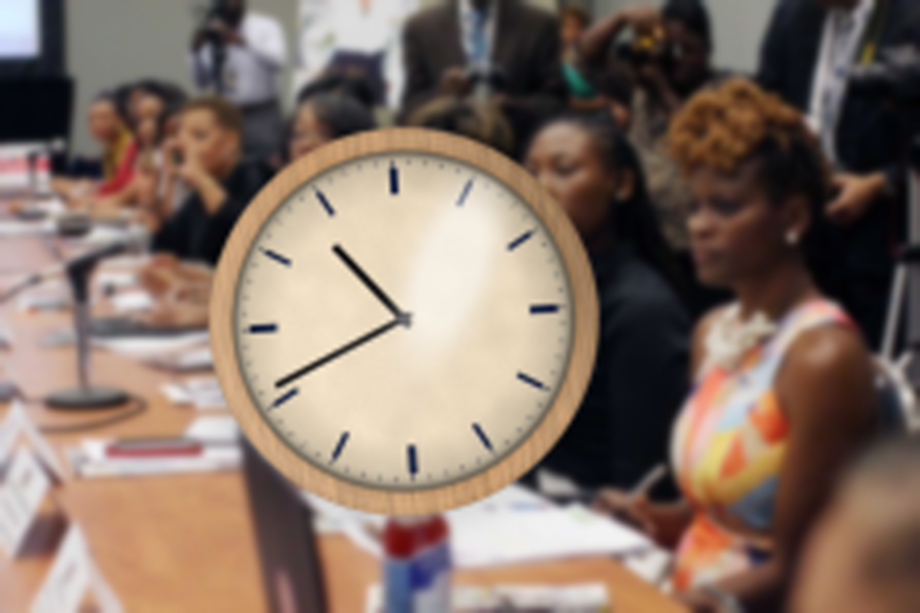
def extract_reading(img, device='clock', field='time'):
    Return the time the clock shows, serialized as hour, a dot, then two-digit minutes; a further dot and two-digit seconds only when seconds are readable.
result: 10.41
